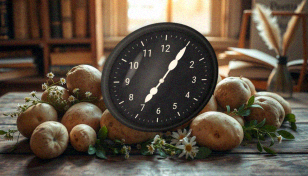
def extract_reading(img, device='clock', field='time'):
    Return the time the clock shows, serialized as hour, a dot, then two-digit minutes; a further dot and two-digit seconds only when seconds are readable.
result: 7.05
